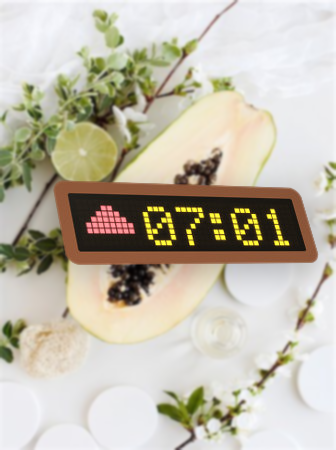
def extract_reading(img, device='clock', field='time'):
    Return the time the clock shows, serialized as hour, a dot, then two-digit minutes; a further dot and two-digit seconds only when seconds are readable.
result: 7.01
